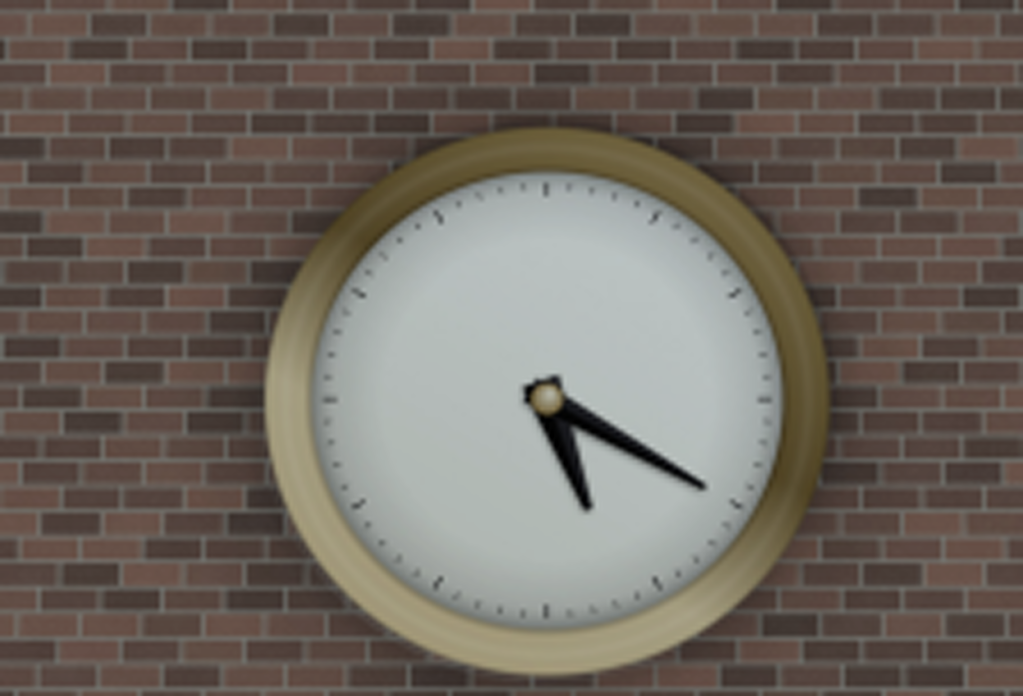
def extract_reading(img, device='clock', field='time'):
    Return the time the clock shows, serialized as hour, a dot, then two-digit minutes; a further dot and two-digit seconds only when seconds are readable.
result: 5.20
